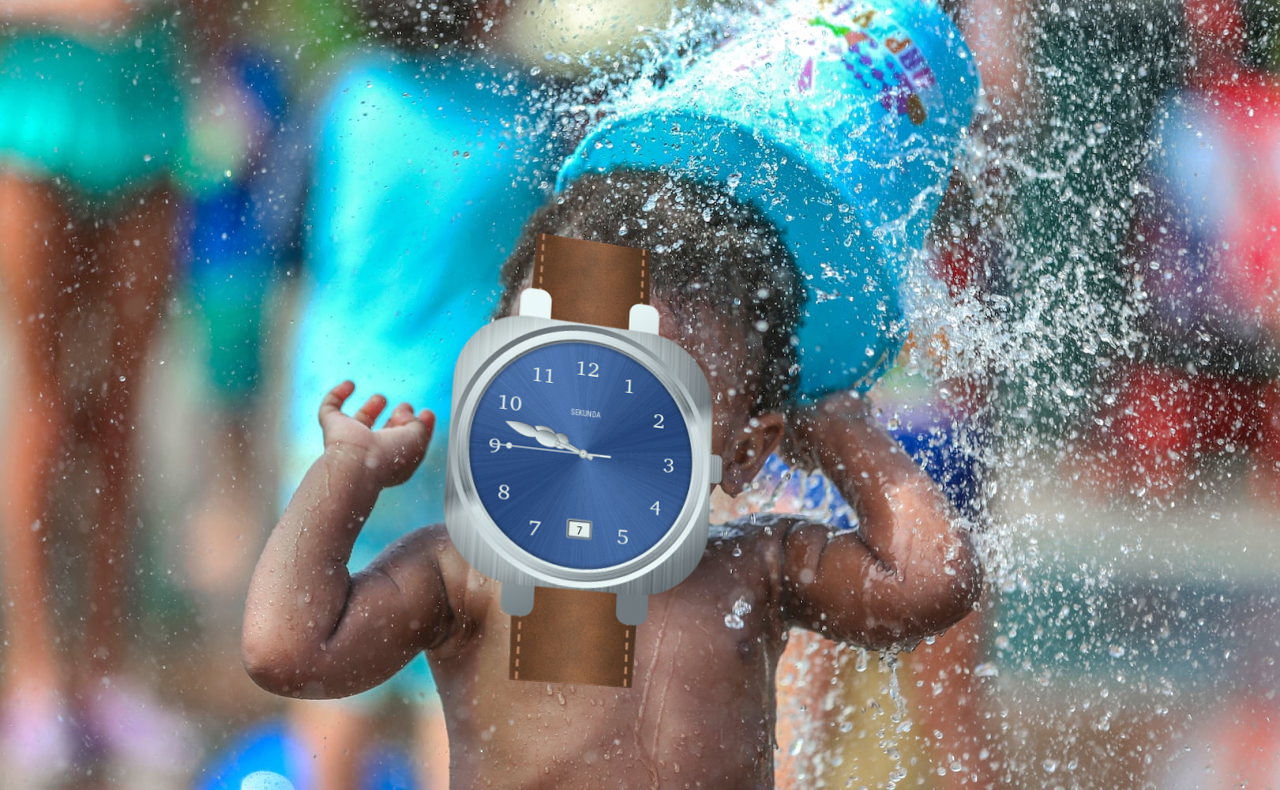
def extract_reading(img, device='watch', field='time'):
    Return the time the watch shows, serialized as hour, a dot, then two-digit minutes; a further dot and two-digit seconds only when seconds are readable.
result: 9.47.45
